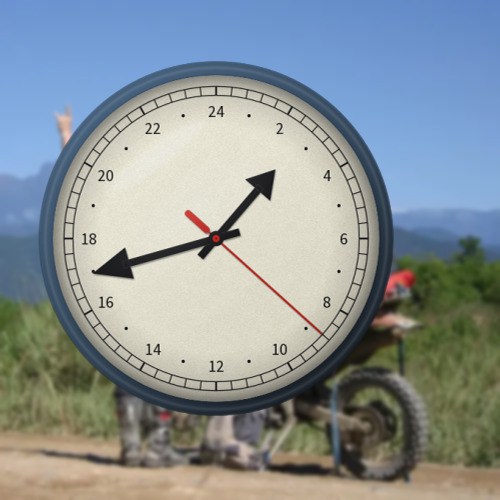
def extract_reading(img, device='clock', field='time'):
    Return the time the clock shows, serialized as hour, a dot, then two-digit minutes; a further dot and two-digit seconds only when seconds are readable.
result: 2.42.22
